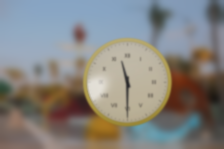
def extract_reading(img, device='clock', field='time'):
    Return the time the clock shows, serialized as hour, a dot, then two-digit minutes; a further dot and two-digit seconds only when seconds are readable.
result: 11.30
